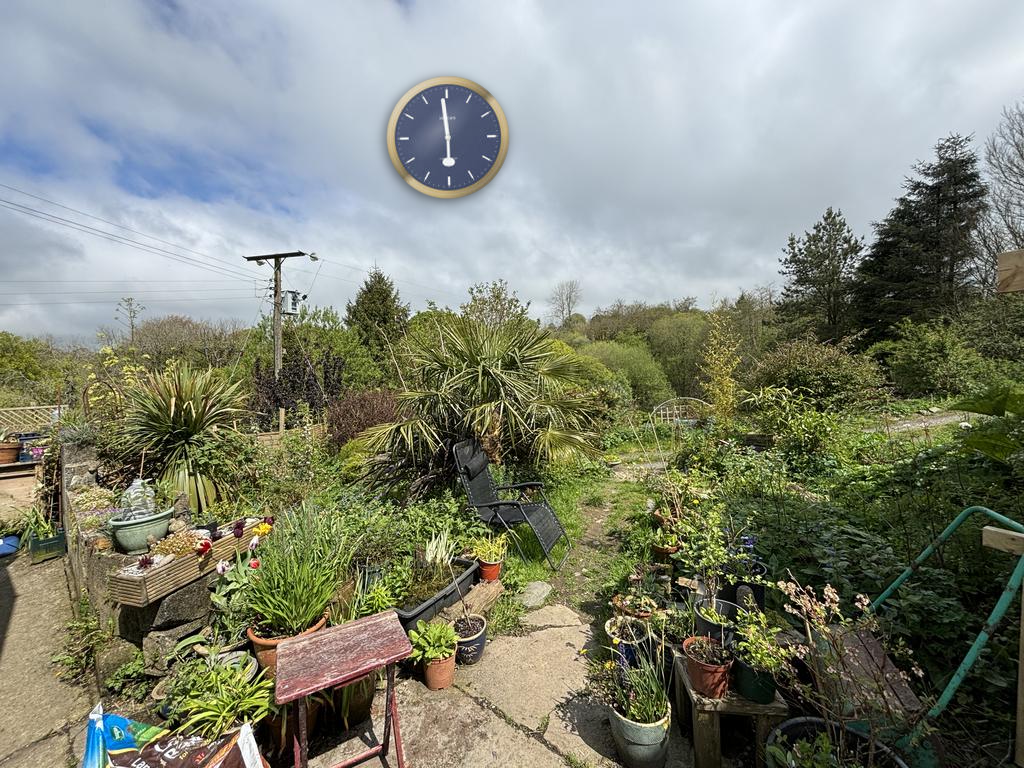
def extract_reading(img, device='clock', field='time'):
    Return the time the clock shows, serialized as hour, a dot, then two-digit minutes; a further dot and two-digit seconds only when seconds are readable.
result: 5.59
